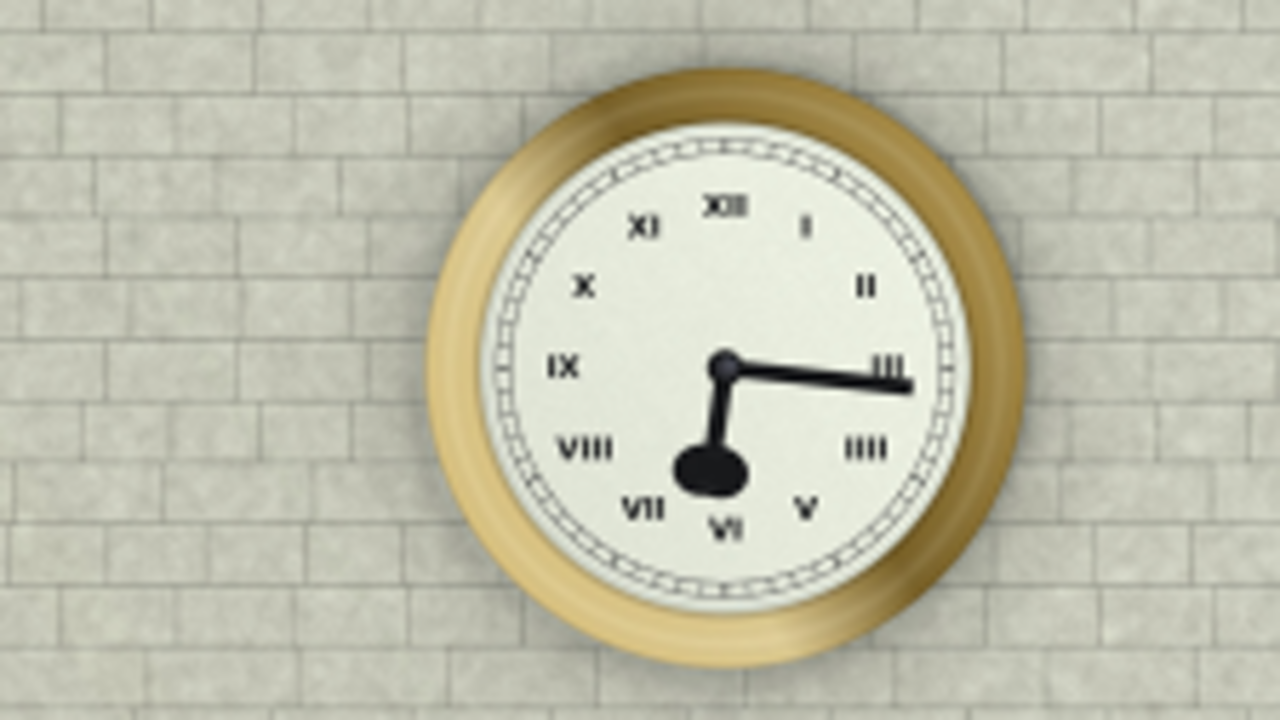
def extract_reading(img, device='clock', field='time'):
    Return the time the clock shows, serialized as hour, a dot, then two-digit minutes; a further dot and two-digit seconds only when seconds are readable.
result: 6.16
